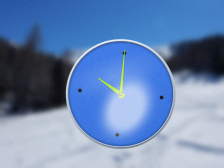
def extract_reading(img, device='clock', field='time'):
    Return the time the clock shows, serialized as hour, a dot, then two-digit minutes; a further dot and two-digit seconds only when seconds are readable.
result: 10.00
